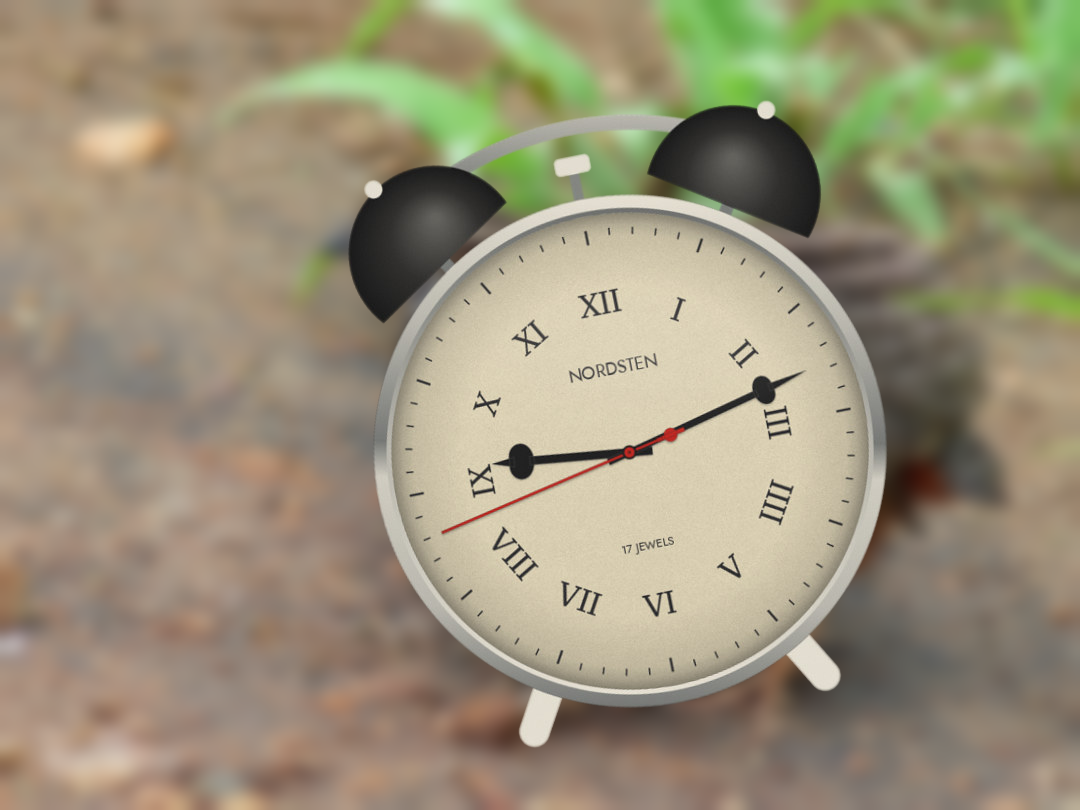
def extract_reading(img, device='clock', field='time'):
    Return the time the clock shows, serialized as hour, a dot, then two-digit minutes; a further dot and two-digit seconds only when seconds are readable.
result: 9.12.43
